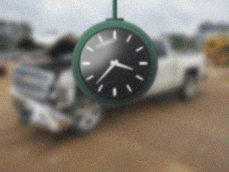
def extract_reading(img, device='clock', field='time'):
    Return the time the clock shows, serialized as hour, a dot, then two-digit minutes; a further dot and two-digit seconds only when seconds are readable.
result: 3.37
